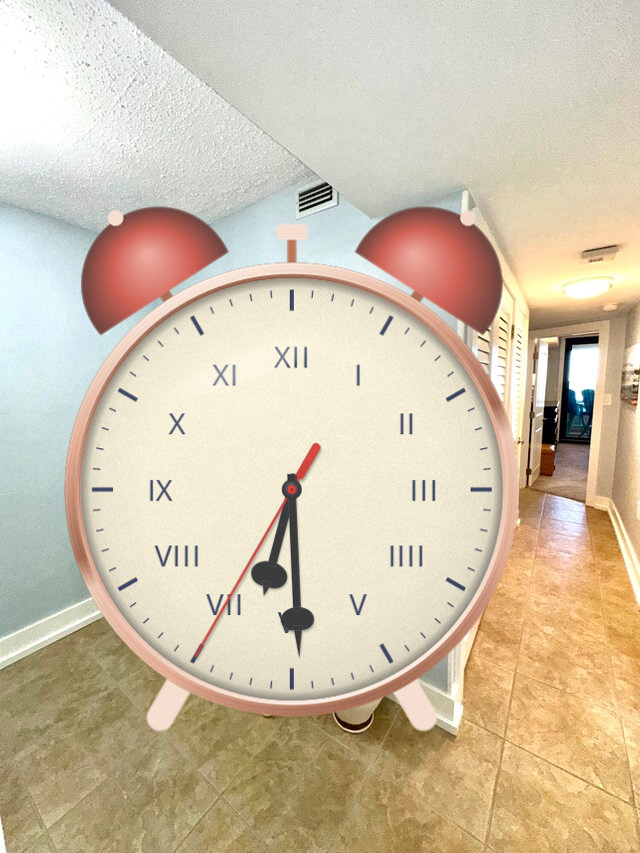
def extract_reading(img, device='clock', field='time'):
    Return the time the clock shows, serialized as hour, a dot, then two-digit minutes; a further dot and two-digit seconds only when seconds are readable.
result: 6.29.35
